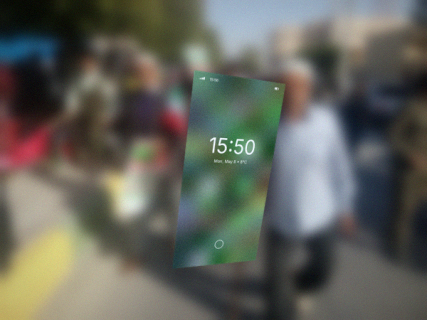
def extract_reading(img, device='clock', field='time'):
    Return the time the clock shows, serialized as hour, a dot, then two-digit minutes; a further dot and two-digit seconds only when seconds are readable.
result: 15.50
